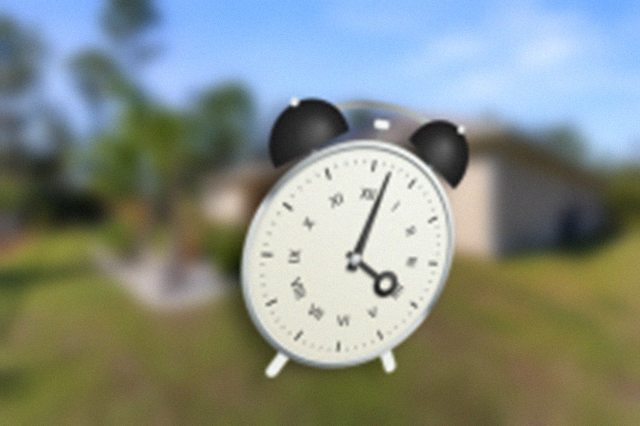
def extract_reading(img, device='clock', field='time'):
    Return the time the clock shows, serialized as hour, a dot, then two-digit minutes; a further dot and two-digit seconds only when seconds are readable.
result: 4.02
